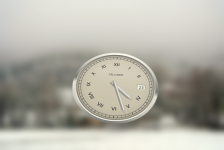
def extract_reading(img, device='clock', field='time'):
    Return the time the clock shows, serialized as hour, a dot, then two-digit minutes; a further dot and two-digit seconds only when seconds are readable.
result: 4.27
